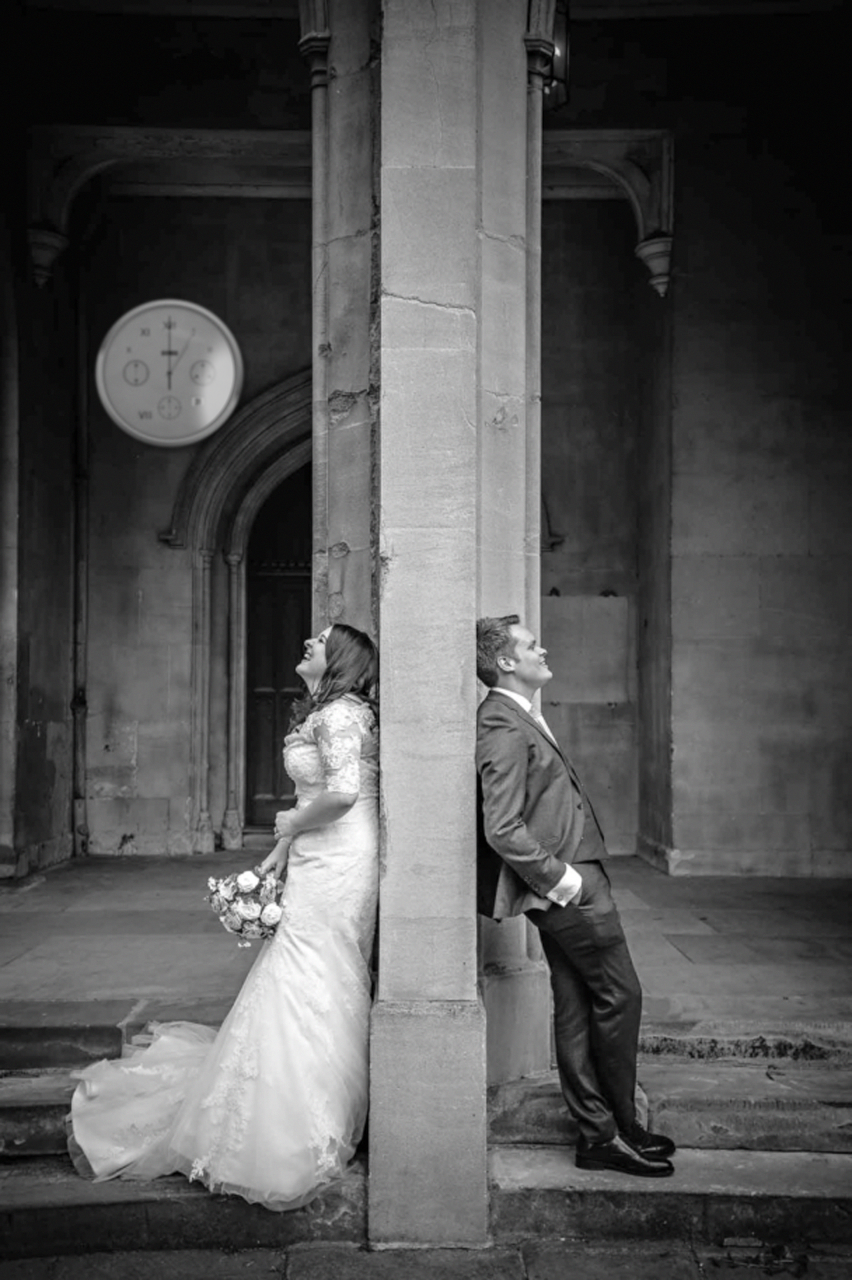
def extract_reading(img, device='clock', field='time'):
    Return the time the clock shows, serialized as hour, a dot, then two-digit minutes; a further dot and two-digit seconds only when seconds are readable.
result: 1.05
